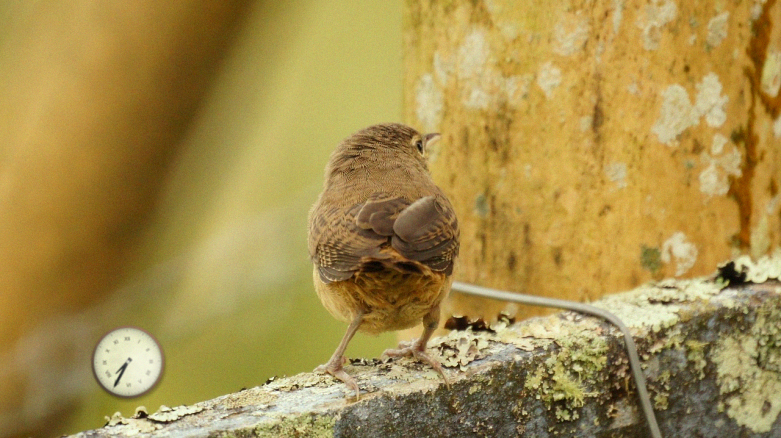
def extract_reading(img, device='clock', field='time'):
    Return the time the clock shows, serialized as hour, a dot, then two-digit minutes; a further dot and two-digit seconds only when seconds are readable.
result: 7.35
